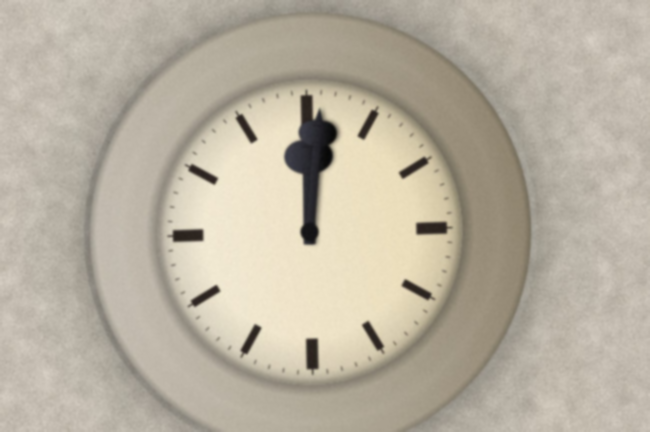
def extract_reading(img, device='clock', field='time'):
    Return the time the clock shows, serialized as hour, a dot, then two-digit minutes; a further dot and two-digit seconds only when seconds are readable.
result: 12.01
